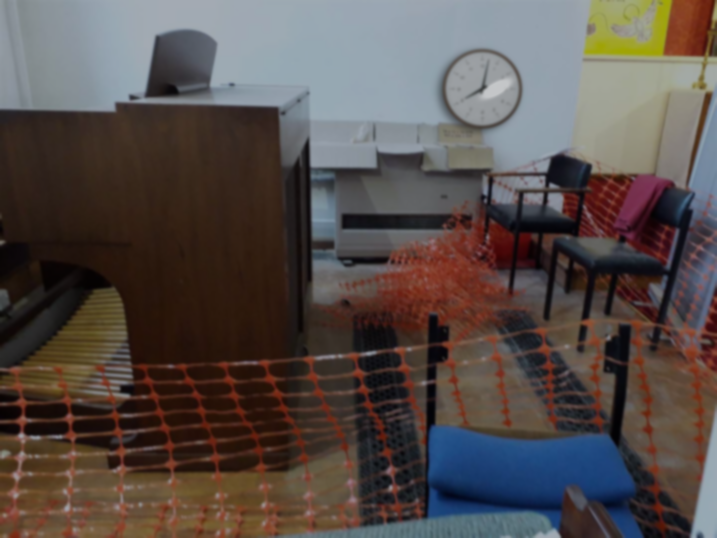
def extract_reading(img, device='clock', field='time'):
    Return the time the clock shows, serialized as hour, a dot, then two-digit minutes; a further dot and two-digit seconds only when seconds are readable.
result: 8.02
